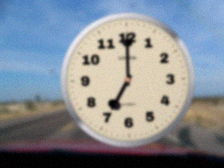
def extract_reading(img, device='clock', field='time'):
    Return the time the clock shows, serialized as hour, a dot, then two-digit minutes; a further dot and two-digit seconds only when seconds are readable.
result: 7.00
